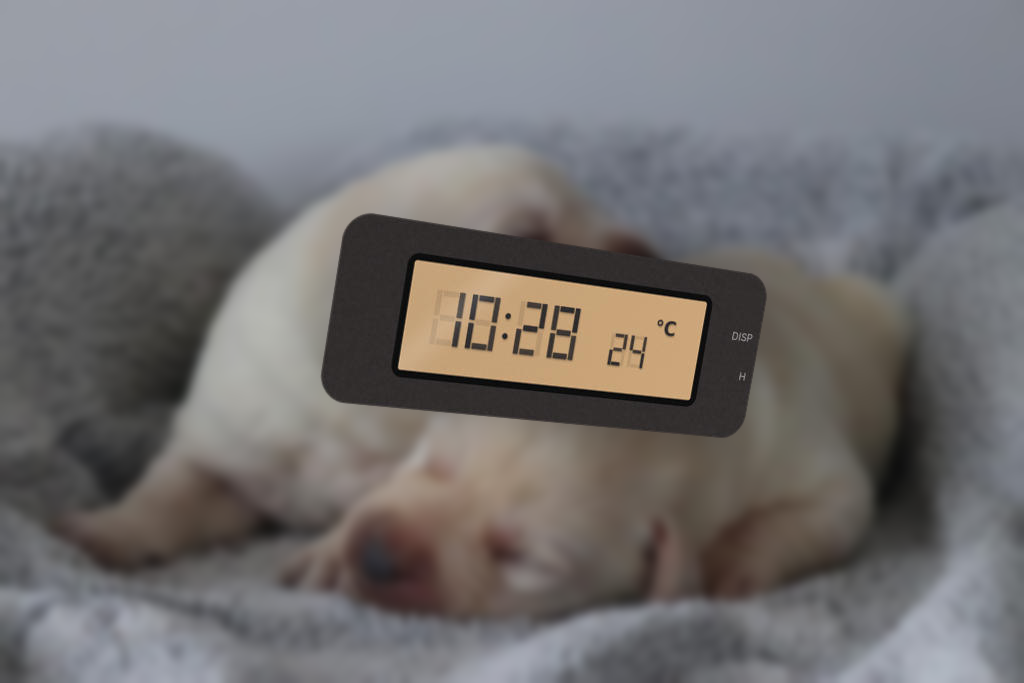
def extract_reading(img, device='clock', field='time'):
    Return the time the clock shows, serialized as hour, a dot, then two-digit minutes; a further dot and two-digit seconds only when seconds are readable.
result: 10.28
